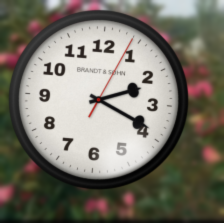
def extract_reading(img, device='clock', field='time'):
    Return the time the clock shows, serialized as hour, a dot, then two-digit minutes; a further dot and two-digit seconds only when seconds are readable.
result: 2.19.04
